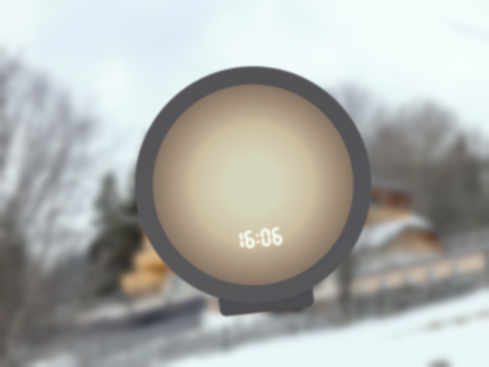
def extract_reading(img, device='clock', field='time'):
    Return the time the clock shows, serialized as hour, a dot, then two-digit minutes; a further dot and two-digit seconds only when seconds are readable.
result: 16.06
